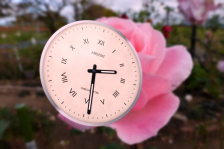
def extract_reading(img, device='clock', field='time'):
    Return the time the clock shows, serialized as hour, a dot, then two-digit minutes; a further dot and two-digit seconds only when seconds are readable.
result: 2.29
